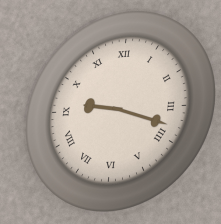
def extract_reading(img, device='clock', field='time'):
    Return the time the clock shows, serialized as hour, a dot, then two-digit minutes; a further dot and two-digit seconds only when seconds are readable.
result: 9.18
